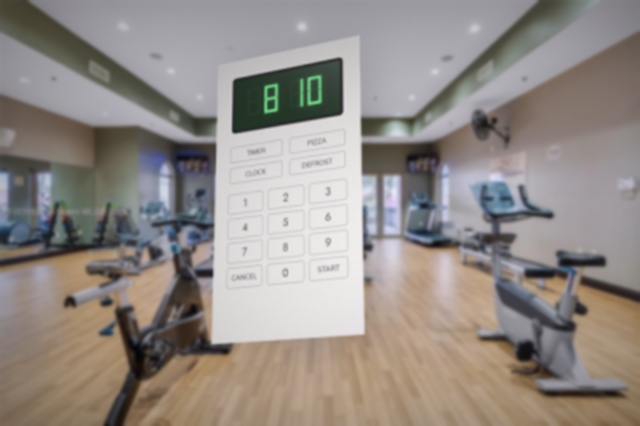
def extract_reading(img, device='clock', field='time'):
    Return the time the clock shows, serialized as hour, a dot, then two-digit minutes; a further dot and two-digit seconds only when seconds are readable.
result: 8.10
